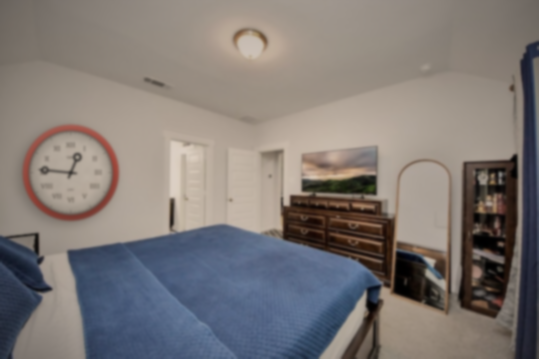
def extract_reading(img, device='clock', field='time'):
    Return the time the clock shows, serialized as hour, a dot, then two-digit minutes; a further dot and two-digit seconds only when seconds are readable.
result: 12.46
